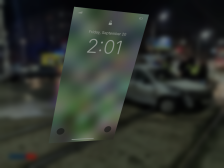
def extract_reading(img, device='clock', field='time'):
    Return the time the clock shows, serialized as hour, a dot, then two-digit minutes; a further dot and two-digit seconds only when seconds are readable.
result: 2.01
